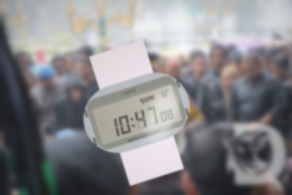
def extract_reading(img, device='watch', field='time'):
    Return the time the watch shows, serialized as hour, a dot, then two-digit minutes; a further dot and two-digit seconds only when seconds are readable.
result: 10.47
